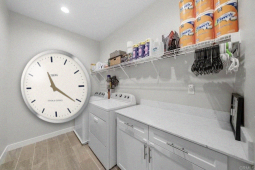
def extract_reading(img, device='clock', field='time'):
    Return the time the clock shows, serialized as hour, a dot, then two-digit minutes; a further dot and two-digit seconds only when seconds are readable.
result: 11.21
